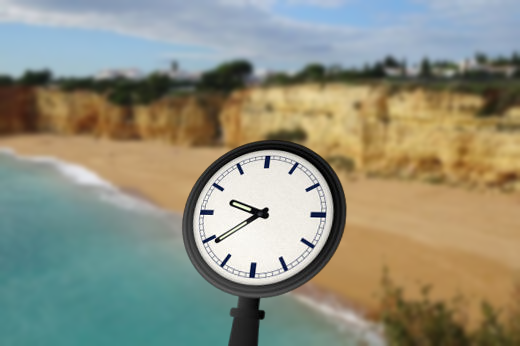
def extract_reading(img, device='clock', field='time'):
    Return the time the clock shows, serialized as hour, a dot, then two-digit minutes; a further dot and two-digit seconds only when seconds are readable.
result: 9.39
